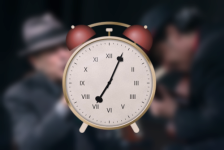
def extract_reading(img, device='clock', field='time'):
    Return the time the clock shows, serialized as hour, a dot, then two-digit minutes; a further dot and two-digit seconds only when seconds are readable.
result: 7.04
